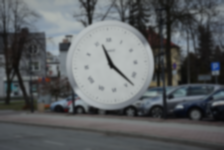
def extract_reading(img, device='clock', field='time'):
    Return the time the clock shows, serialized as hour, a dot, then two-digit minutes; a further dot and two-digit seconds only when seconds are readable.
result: 11.23
